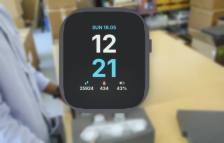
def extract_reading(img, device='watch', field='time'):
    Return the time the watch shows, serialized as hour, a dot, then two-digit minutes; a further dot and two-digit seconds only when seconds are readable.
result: 12.21
